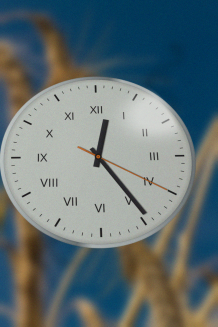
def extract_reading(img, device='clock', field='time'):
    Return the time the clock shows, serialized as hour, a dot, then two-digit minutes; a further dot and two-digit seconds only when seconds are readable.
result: 12.24.20
